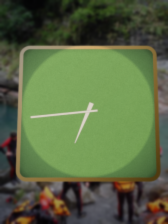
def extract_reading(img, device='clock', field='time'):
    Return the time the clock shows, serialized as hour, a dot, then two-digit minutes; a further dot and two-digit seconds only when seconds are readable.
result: 6.44
